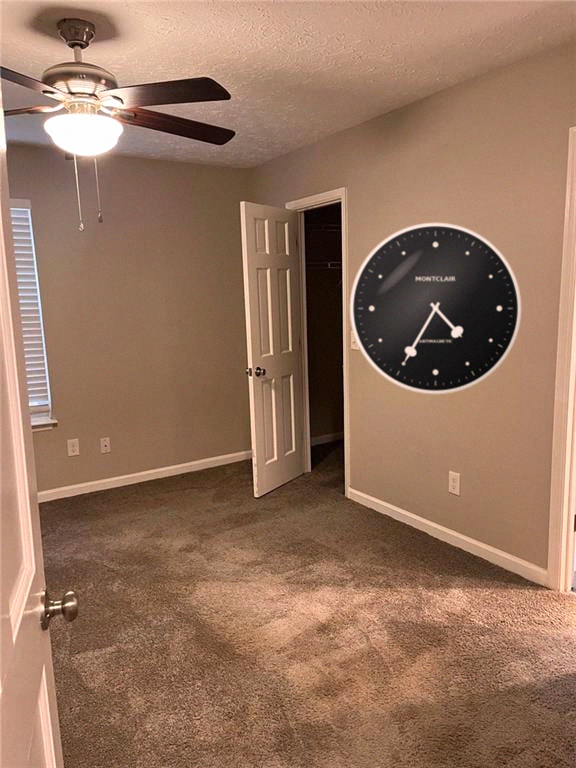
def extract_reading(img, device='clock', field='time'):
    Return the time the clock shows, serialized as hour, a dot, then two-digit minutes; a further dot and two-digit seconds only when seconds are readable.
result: 4.35
